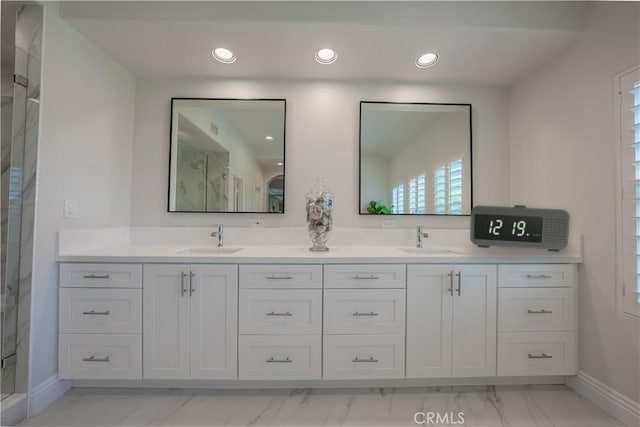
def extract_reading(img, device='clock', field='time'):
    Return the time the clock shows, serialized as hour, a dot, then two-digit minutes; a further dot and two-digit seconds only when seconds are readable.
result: 12.19
